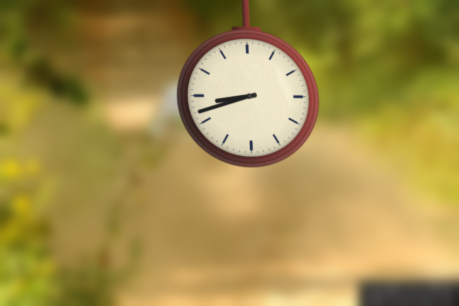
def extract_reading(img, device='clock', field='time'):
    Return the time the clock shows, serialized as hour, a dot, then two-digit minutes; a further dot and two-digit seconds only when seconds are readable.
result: 8.42
